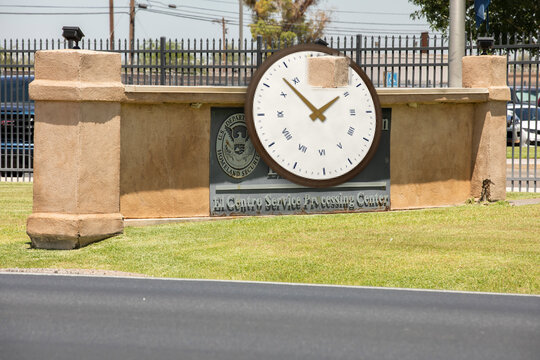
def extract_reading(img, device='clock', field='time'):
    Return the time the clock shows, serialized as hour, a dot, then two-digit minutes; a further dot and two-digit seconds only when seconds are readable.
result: 1.53
